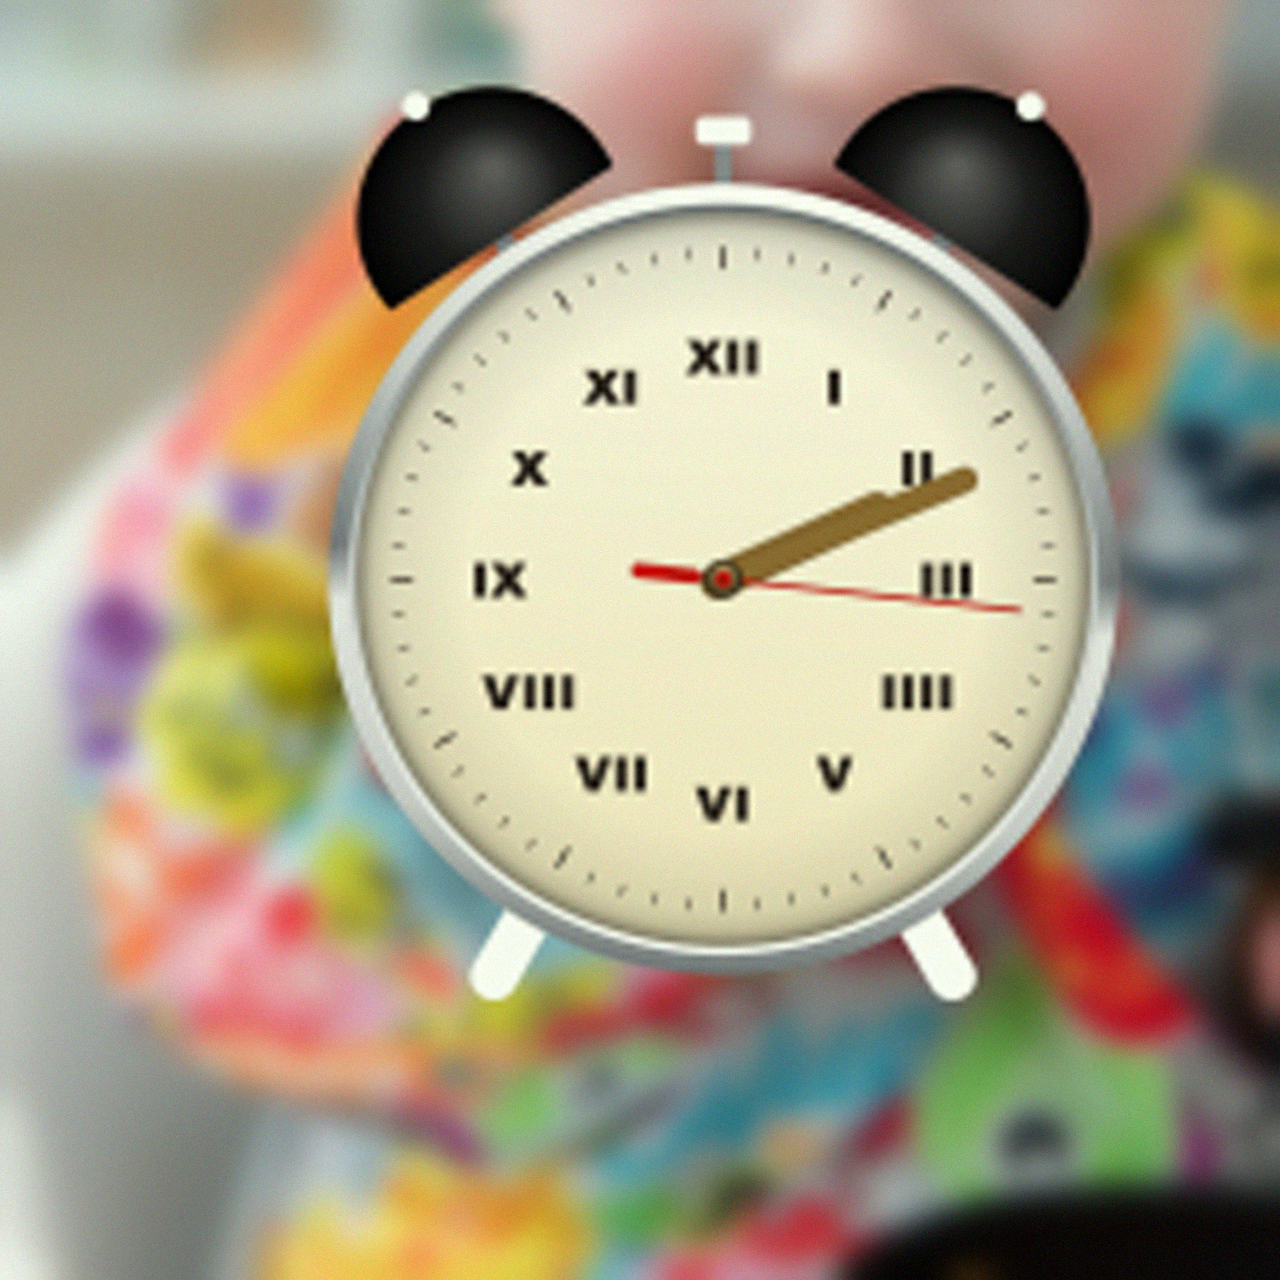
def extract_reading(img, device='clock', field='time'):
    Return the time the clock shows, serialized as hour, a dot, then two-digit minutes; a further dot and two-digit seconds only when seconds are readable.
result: 2.11.16
